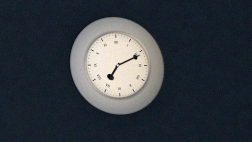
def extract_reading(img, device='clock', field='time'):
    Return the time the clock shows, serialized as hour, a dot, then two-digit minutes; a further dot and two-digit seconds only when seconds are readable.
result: 7.11
